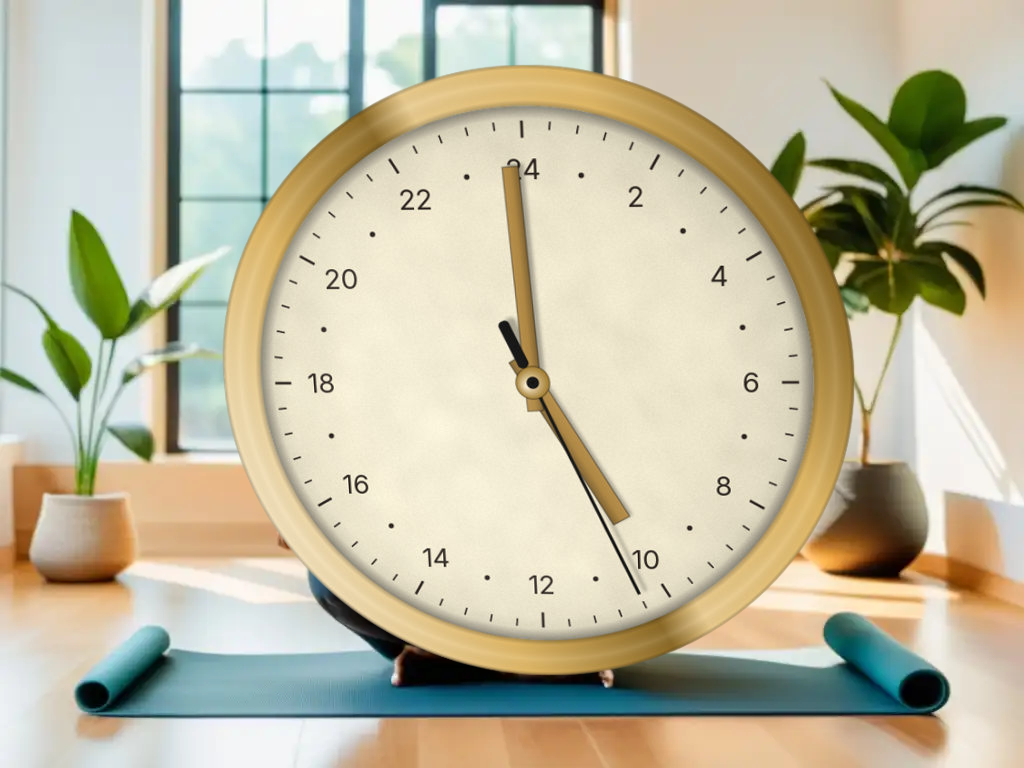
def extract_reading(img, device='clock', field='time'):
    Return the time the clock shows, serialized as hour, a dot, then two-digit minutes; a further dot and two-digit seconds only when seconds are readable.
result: 9.59.26
